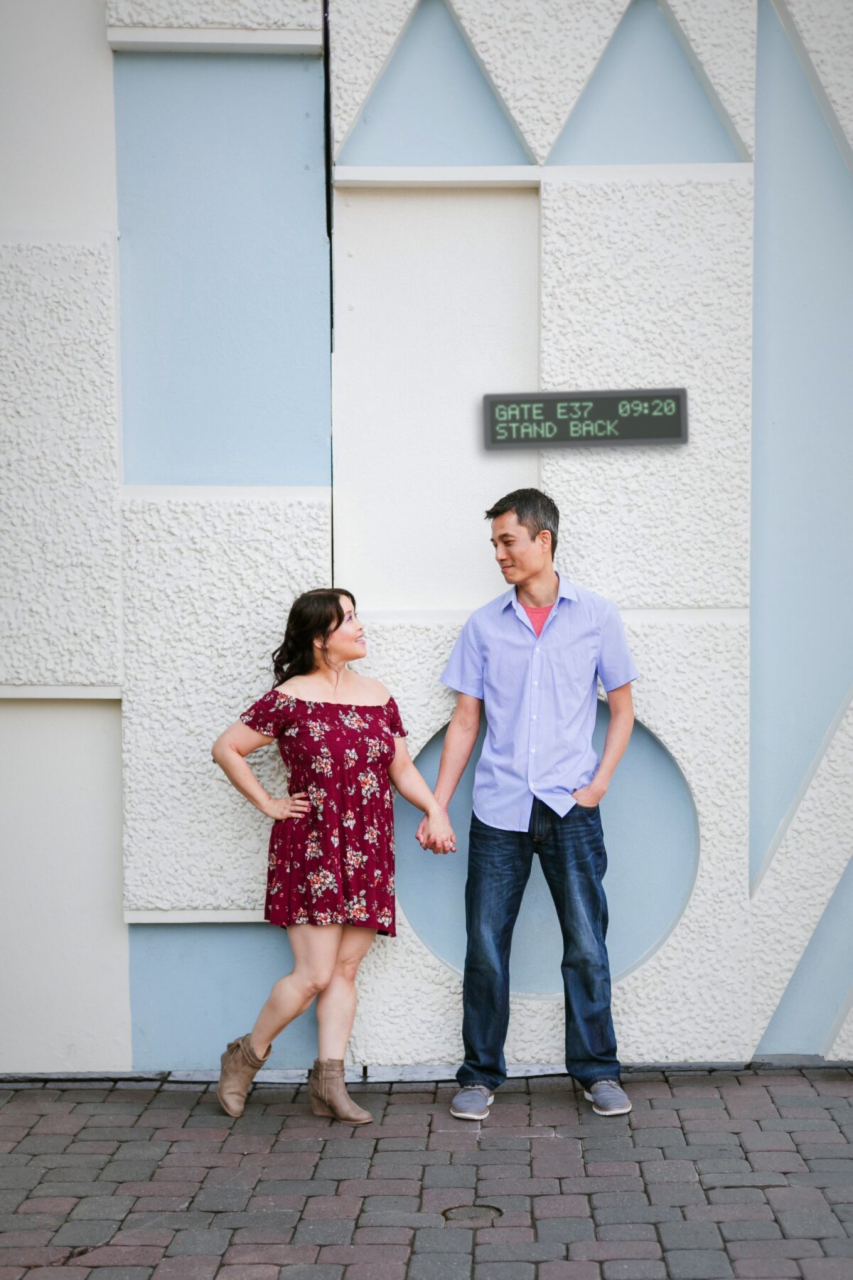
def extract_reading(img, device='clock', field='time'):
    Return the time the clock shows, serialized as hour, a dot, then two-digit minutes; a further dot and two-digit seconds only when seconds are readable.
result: 9.20
